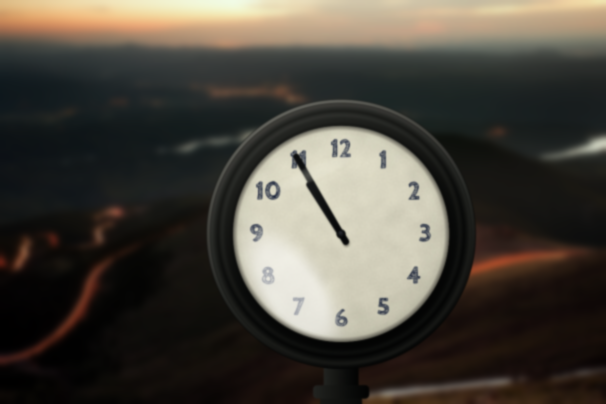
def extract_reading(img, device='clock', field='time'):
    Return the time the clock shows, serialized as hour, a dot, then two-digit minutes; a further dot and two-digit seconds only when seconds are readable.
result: 10.55
